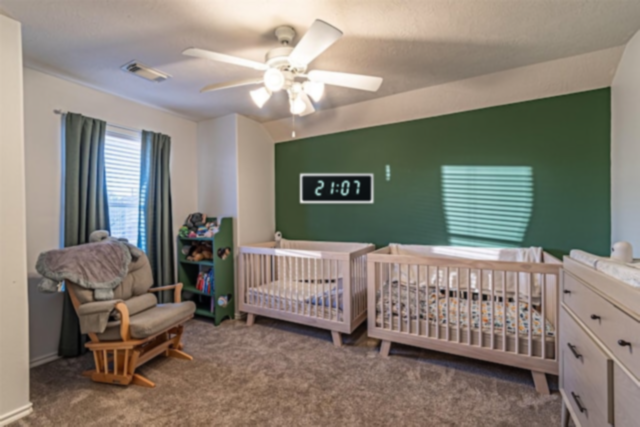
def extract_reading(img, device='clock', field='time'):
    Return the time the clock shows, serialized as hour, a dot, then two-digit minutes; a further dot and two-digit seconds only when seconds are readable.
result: 21.07
